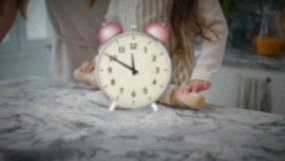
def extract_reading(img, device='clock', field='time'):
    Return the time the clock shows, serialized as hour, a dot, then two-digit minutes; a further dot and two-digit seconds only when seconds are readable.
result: 11.50
